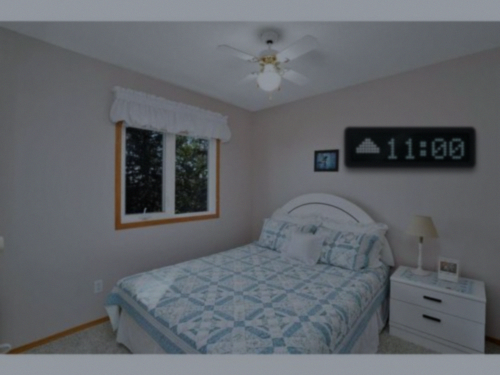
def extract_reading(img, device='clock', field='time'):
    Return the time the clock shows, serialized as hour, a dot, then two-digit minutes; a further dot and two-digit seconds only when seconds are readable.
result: 11.00
